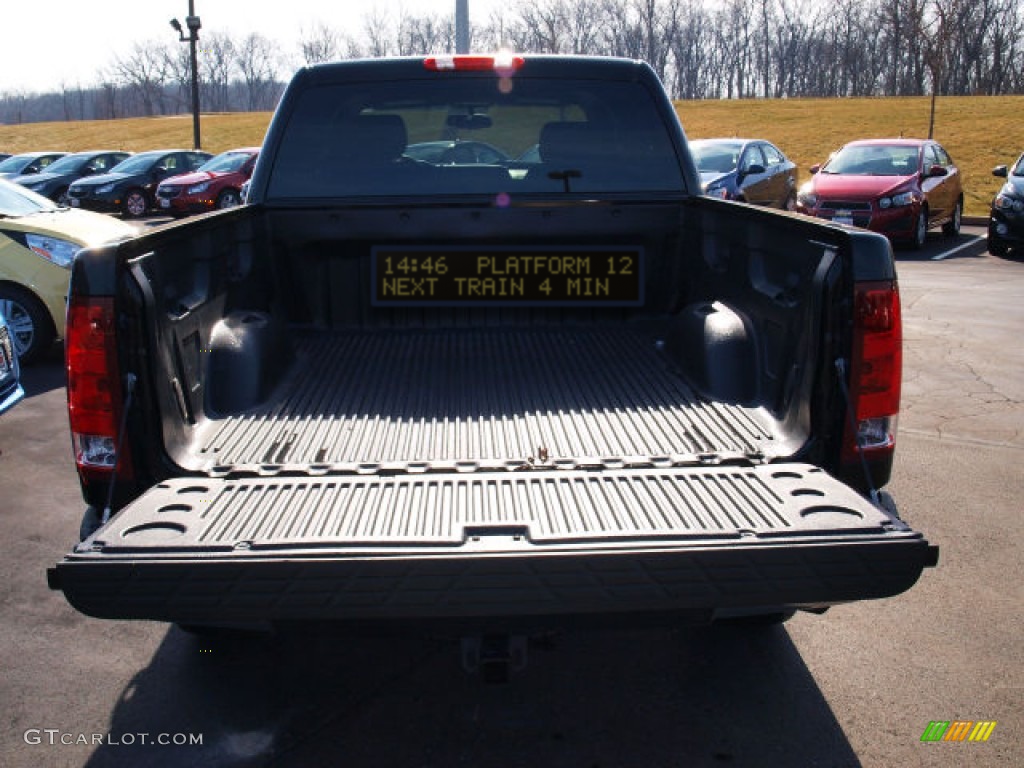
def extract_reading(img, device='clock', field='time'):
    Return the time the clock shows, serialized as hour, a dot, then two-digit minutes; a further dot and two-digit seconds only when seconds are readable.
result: 14.46
